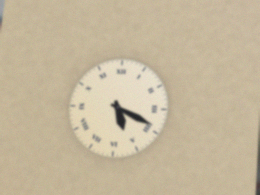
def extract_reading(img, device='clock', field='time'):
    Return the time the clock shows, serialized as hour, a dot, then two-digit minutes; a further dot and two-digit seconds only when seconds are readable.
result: 5.19
